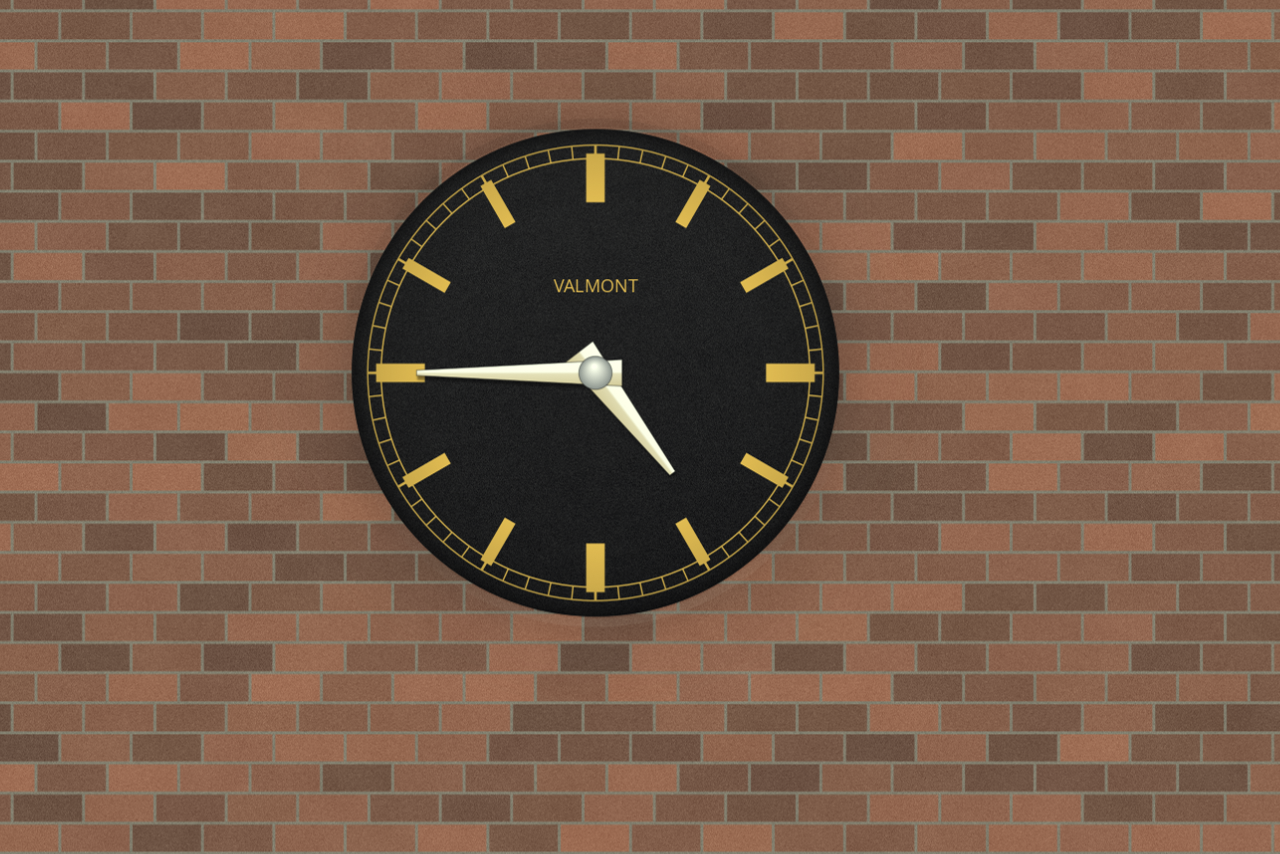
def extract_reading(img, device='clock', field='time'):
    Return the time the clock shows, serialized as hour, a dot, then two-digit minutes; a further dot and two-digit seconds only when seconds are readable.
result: 4.45
